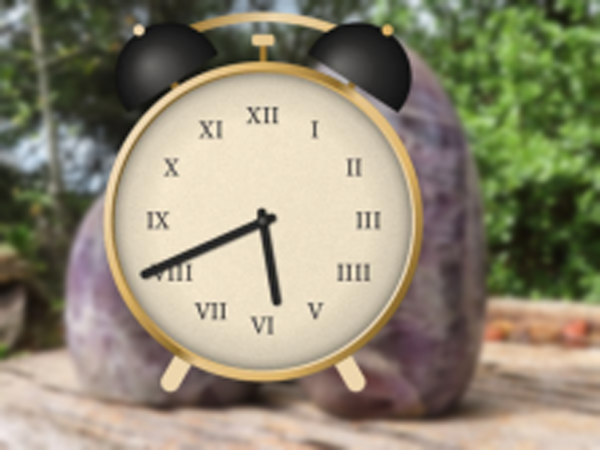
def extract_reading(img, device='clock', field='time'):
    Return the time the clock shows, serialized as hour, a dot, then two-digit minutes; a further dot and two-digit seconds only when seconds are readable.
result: 5.41
